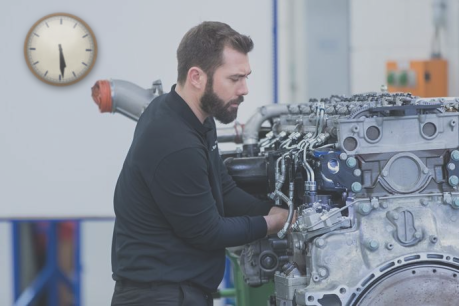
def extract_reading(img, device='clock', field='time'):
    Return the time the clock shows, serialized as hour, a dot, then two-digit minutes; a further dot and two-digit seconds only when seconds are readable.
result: 5.29
